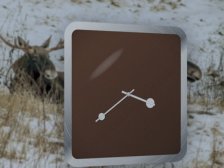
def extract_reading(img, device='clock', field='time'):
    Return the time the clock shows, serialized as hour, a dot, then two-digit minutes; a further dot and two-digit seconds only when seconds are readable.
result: 3.39
